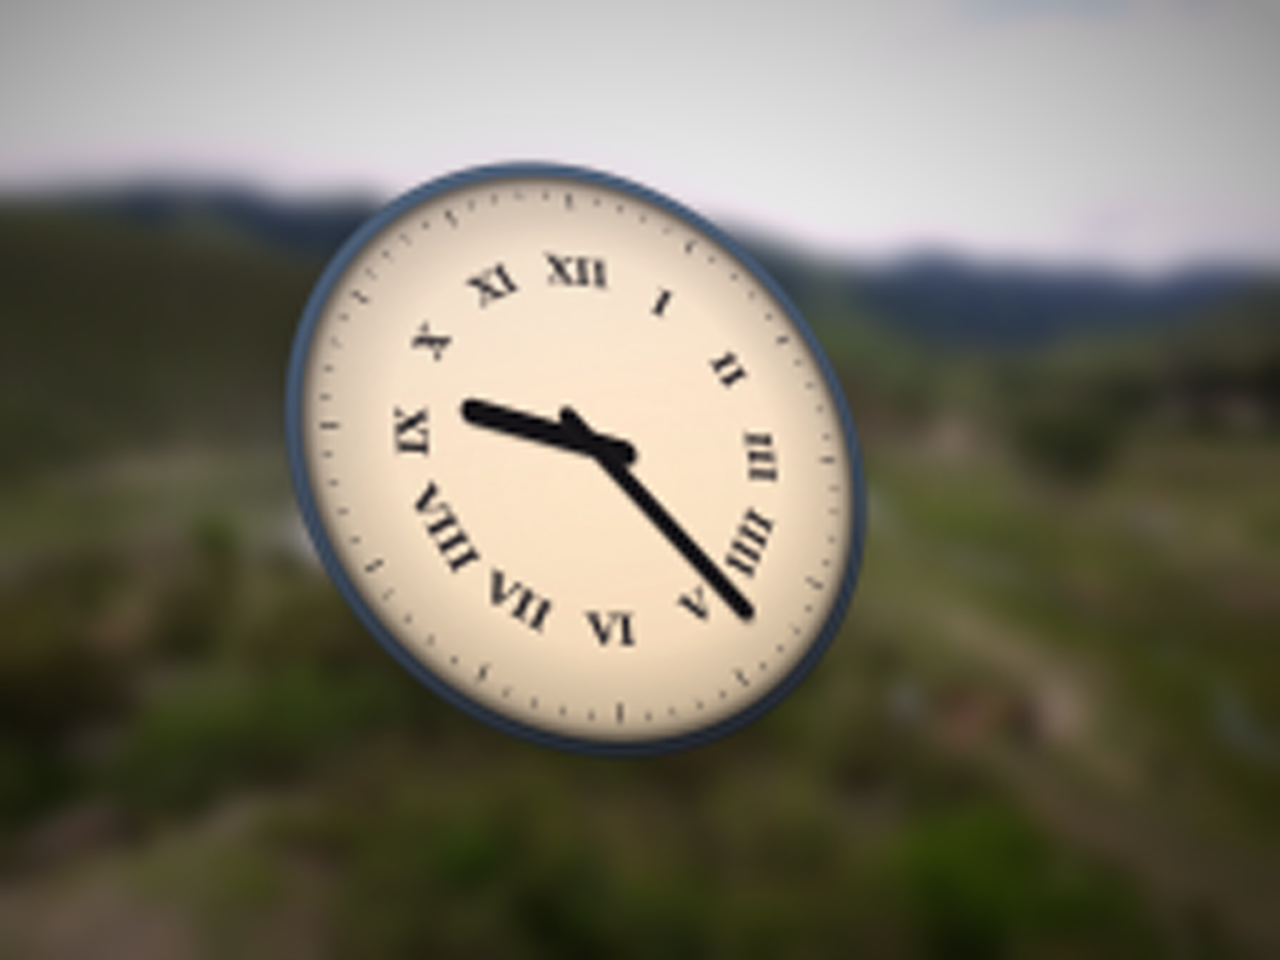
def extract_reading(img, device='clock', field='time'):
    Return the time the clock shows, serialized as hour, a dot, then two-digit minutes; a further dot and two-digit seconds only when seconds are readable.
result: 9.23
